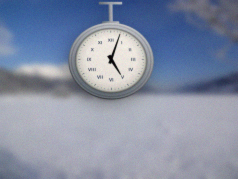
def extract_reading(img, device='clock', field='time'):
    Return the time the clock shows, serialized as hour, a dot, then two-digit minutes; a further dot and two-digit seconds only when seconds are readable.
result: 5.03
